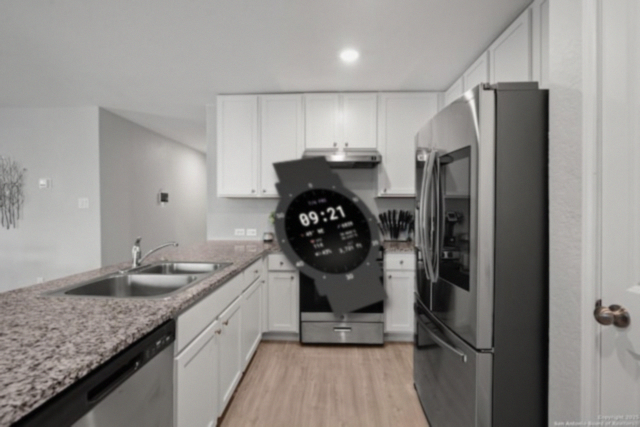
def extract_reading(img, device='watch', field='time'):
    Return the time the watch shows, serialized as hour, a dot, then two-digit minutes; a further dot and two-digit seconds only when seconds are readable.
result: 9.21
